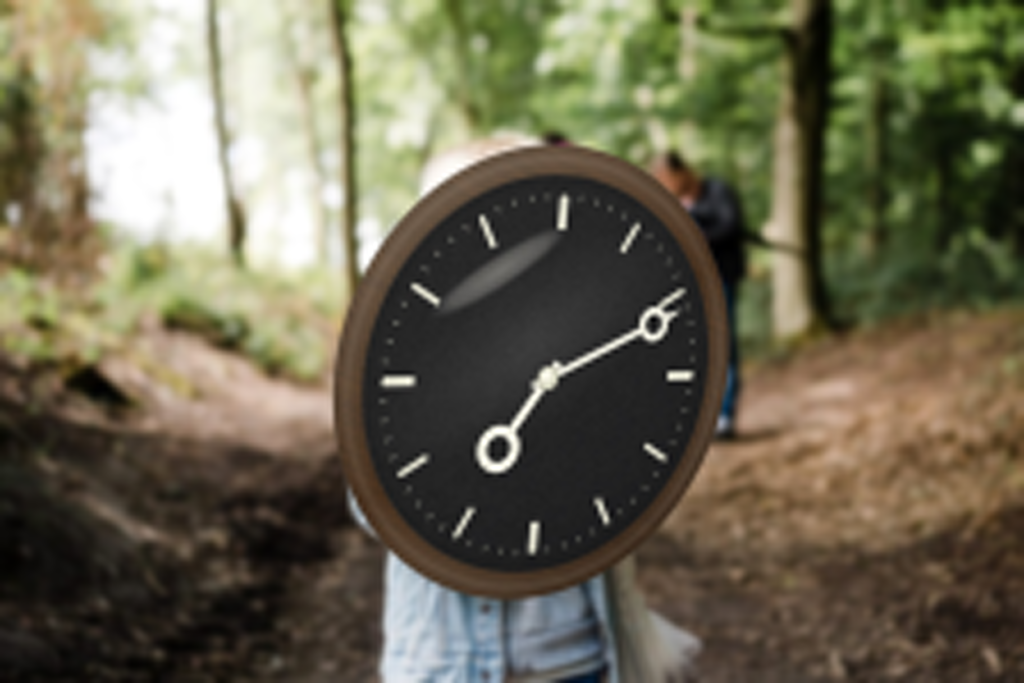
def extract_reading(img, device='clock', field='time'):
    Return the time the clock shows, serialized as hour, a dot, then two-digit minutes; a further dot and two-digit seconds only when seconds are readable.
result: 7.11
